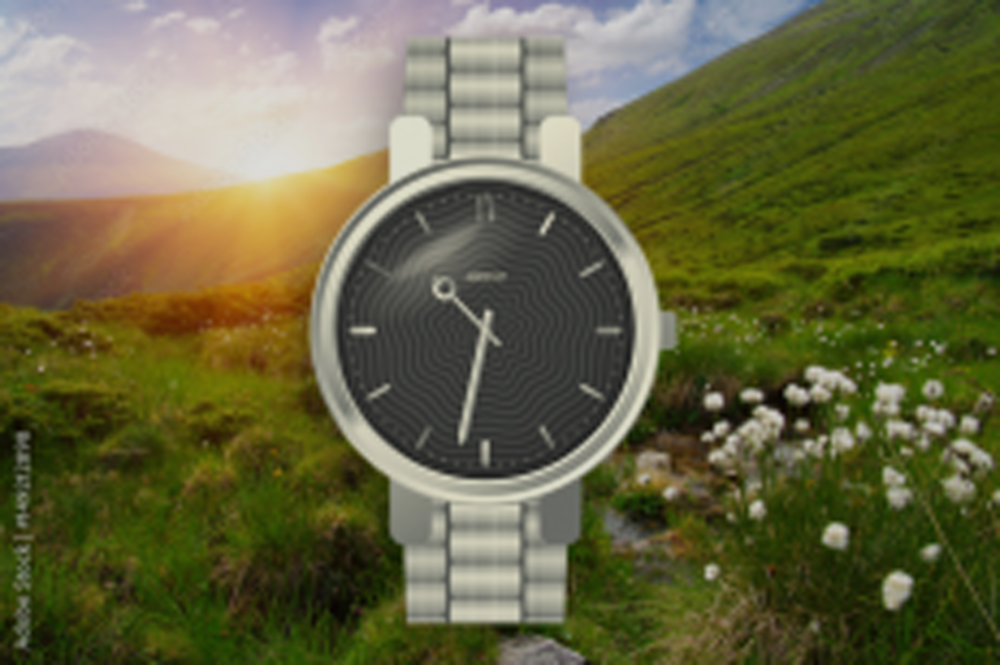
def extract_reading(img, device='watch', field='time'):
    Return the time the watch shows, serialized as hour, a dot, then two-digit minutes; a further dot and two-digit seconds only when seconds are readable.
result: 10.32
